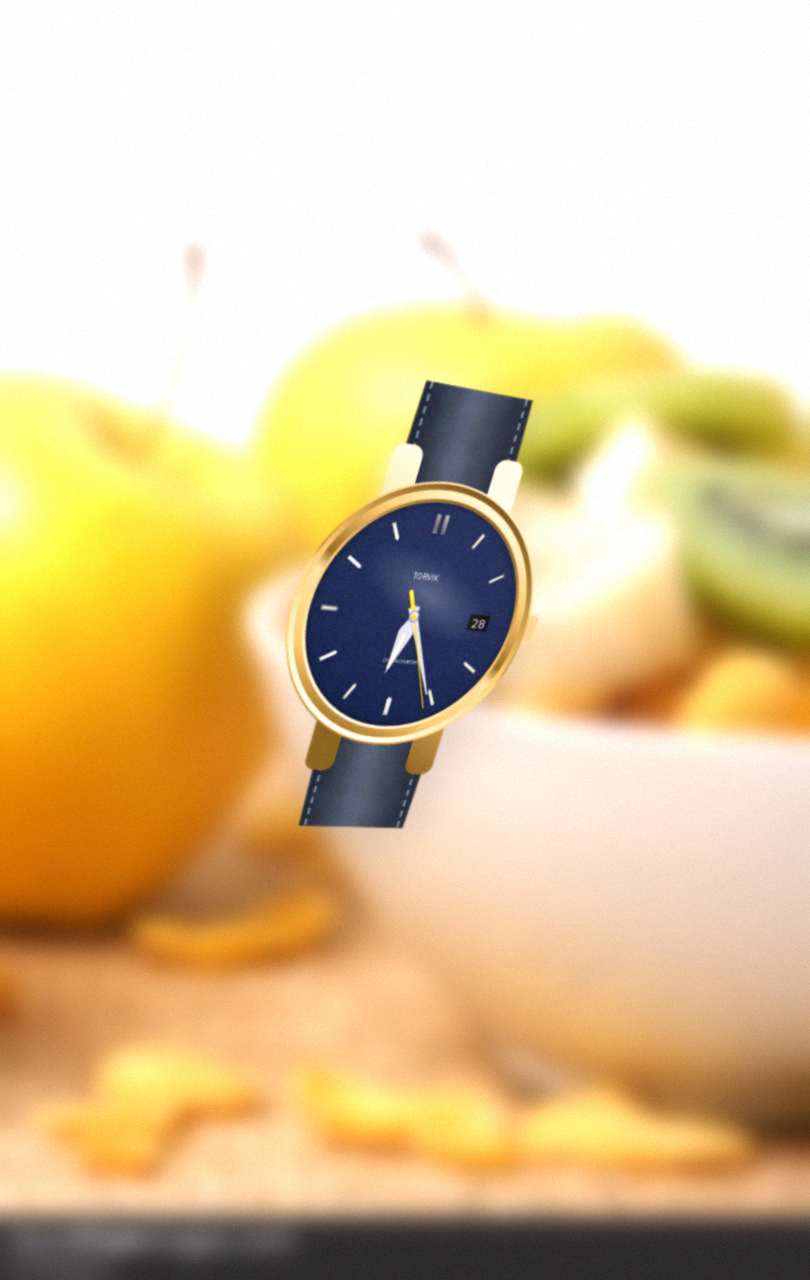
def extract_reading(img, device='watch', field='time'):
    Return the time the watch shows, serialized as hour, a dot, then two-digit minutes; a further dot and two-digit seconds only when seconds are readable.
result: 6.25.26
